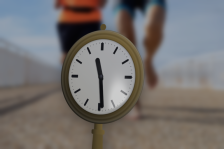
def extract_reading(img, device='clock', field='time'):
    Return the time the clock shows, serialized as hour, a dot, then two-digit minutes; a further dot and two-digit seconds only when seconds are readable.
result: 11.29
